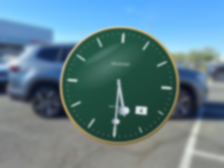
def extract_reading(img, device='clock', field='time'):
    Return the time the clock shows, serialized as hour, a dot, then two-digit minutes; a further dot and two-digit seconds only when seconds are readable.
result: 5.30
